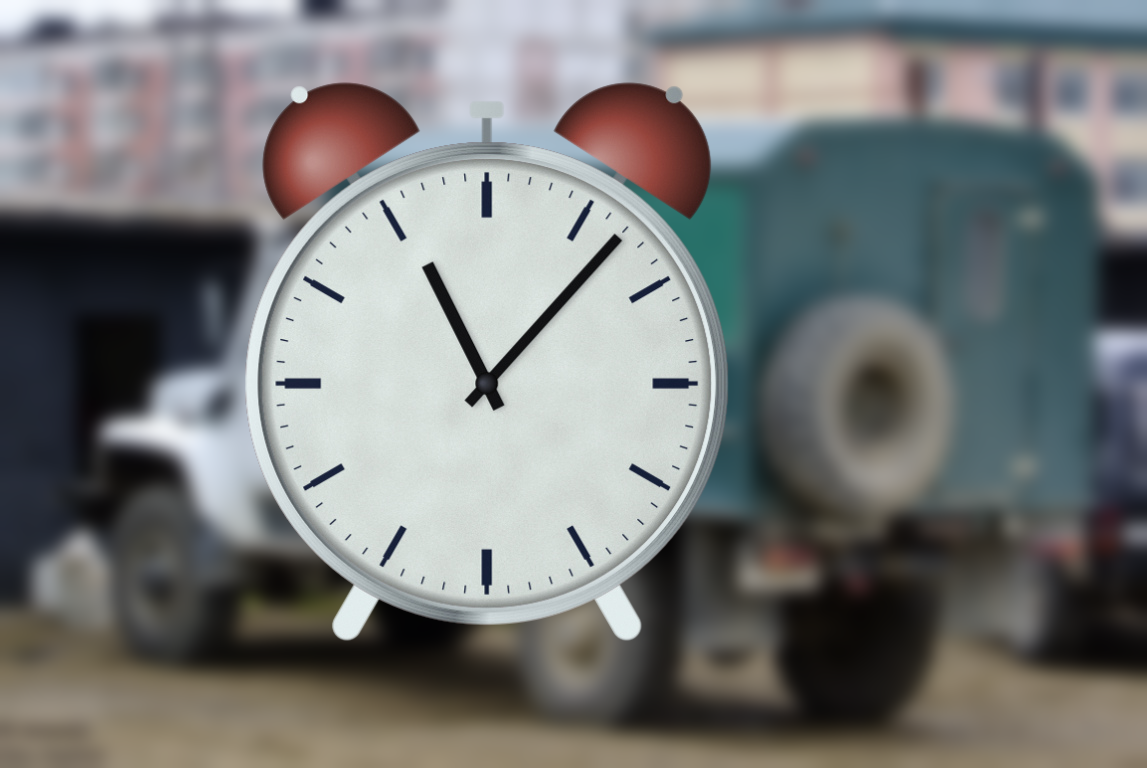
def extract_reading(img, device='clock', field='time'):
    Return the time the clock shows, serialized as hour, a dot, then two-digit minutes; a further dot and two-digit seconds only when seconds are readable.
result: 11.07
